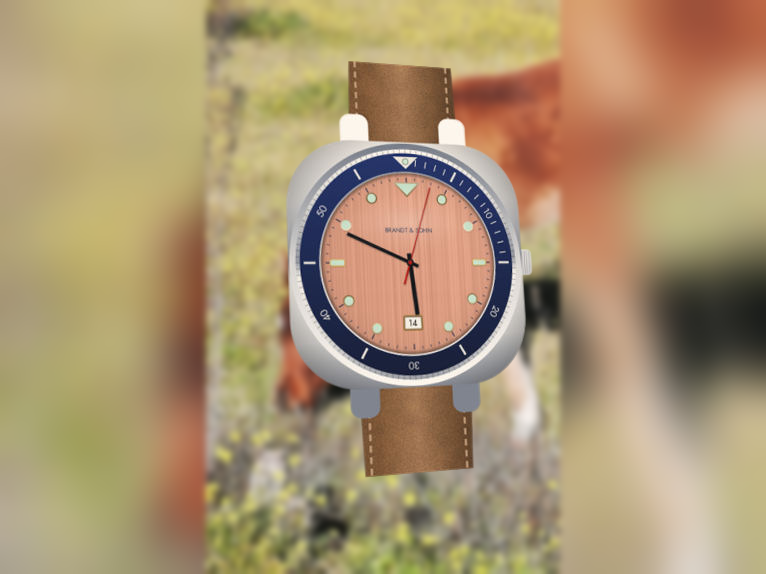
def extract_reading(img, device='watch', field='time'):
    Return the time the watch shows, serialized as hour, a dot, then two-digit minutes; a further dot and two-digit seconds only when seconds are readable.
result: 5.49.03
